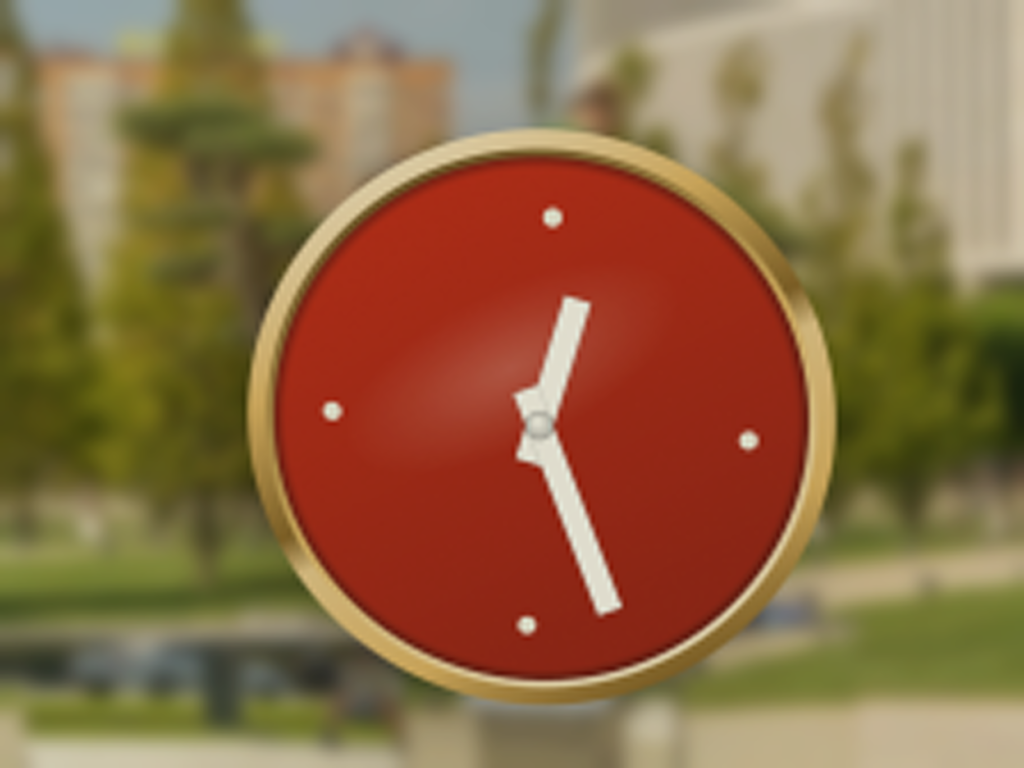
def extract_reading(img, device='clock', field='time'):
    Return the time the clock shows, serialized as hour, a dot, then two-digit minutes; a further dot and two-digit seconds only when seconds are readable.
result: 12.26
